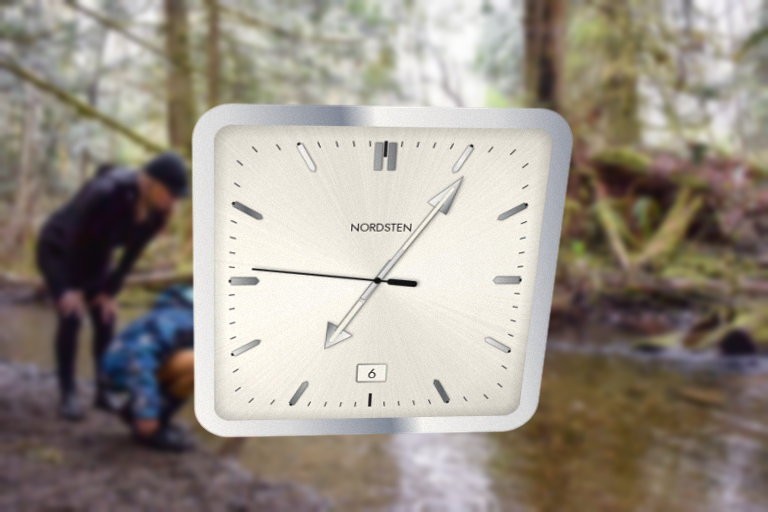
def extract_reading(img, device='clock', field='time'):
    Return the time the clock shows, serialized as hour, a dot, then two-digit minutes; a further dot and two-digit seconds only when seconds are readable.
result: 7.05.46
